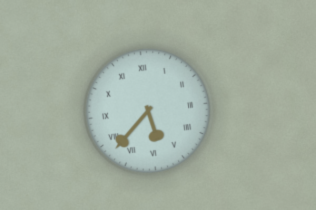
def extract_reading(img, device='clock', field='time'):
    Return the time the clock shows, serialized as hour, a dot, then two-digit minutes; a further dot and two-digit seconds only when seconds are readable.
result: 5.38
